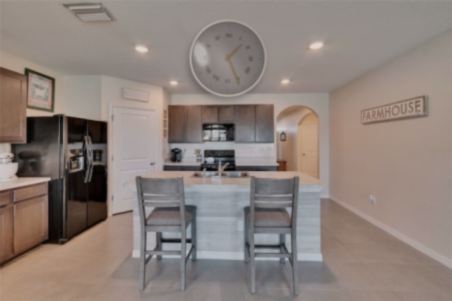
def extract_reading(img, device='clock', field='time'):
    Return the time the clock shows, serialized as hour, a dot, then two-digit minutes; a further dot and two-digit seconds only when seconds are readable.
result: 1.26
